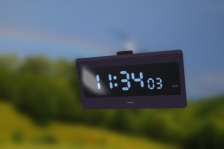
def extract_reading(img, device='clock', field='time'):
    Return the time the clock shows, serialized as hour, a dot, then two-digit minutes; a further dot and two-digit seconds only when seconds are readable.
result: 11.34.03
